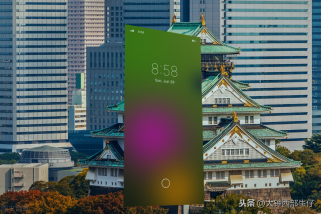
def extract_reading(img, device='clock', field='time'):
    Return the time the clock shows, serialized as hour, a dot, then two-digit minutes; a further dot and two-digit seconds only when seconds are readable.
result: 8.58
